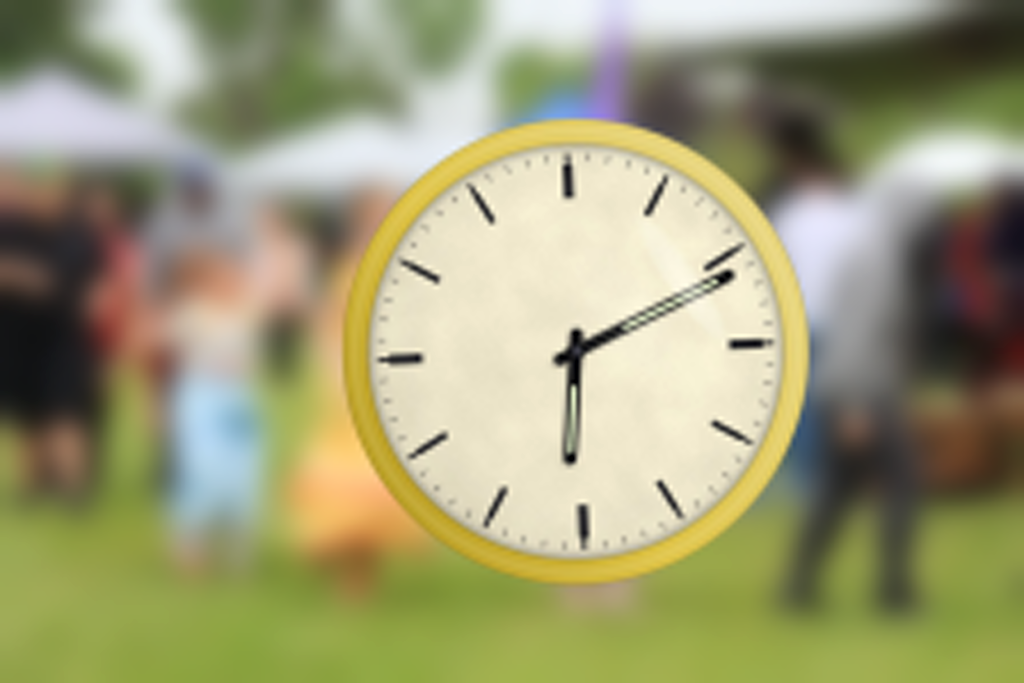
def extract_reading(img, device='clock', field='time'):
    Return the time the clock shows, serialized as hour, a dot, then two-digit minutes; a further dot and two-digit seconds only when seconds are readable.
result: 6.11
